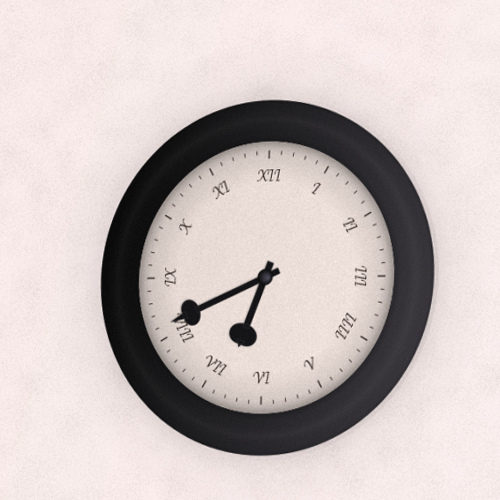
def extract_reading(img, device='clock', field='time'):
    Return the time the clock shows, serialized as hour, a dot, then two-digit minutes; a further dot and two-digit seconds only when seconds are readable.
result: 6.41
